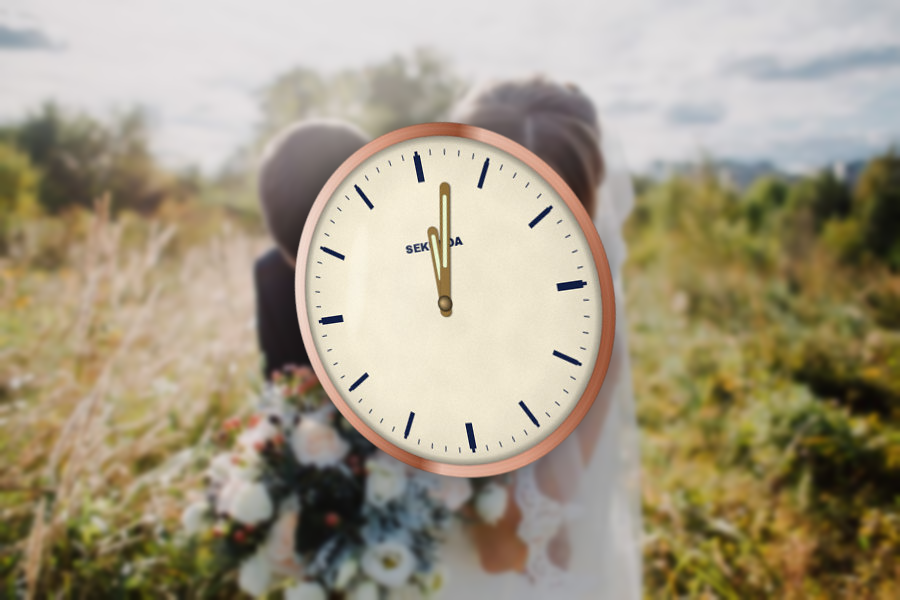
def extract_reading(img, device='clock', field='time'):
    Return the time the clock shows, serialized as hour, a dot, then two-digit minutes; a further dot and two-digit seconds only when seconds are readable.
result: 12.02
